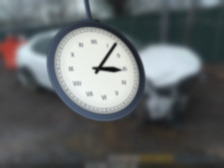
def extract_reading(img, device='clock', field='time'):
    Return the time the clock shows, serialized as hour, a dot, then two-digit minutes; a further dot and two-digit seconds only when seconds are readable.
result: 3.07
